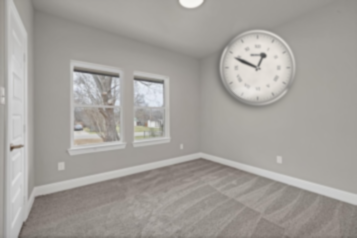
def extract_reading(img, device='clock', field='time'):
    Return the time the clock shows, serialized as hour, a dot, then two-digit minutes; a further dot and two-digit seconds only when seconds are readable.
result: 12.49
